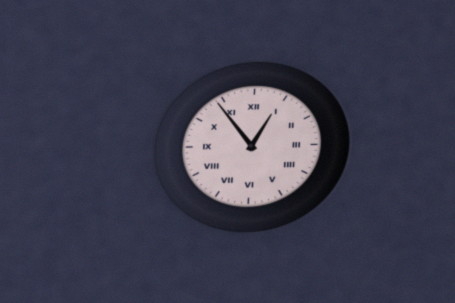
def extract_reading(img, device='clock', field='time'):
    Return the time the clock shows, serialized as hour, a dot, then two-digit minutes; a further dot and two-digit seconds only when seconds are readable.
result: 12.54
